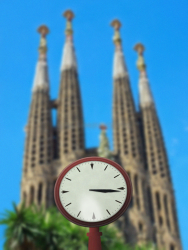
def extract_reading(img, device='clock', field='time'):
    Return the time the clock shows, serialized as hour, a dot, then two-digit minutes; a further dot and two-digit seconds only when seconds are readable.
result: 3.16
